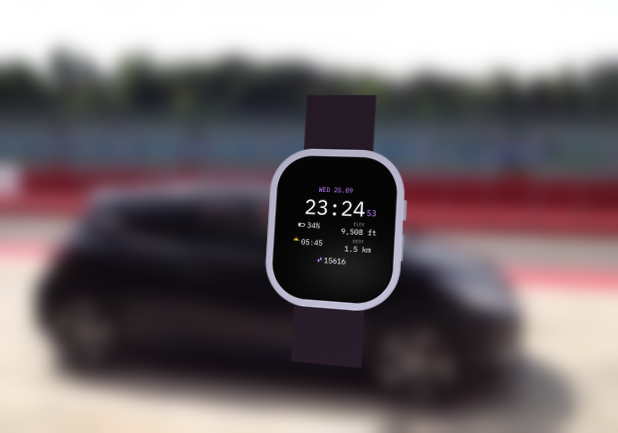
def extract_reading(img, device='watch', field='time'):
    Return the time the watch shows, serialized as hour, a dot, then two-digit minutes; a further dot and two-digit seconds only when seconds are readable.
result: 23.24.53
